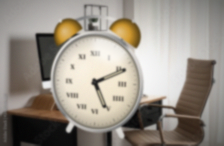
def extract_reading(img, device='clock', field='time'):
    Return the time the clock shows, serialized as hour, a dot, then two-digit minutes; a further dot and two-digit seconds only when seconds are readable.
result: 5.11
